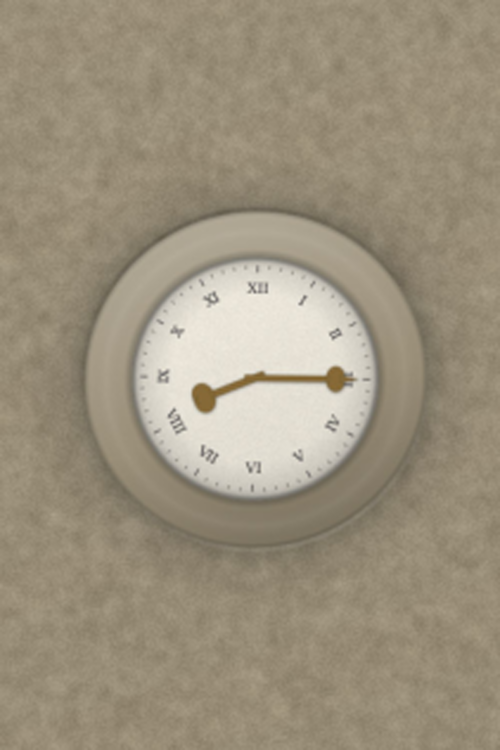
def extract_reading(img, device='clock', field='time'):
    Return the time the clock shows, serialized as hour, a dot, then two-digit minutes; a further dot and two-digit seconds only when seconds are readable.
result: 8.15
